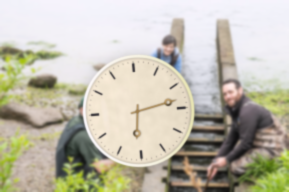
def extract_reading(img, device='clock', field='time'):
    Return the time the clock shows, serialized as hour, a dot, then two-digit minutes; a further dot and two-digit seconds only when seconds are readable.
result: 6.13
